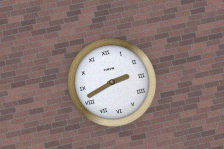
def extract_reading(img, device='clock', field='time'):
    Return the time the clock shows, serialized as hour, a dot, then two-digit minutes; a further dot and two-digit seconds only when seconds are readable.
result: 2.42
